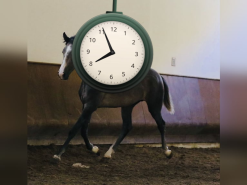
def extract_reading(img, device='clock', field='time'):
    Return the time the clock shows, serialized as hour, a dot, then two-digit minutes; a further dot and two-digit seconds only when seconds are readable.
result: 7.56
